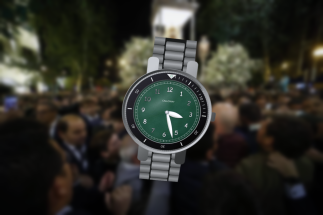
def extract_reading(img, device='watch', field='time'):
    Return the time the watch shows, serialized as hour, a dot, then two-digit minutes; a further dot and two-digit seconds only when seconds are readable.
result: 3.27
